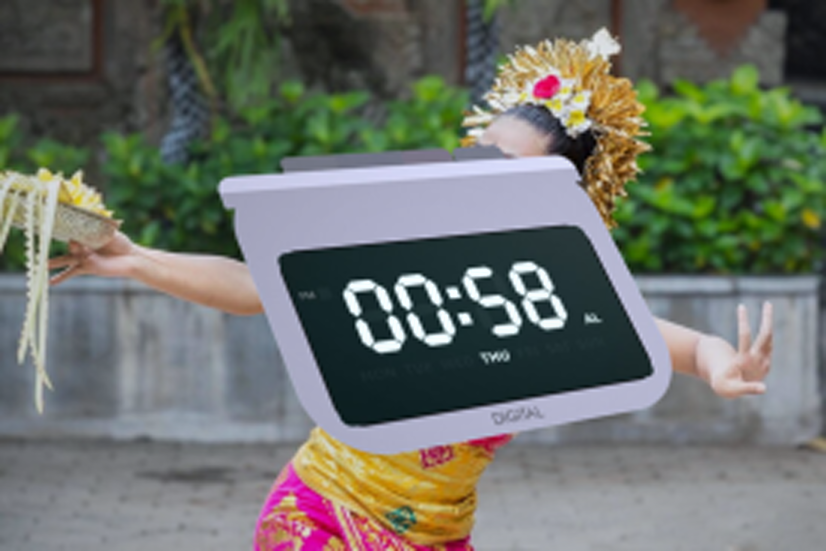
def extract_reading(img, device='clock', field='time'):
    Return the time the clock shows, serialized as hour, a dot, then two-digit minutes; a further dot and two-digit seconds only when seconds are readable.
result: 0.58
